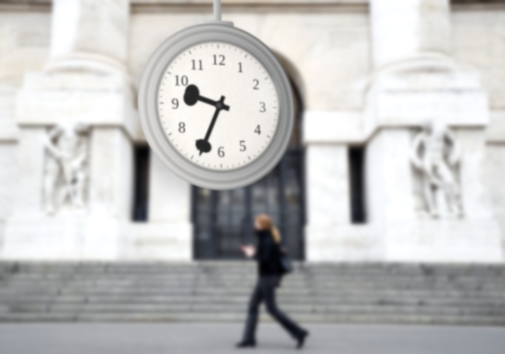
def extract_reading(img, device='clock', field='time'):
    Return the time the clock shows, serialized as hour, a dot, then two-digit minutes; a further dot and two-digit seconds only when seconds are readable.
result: 9.34
